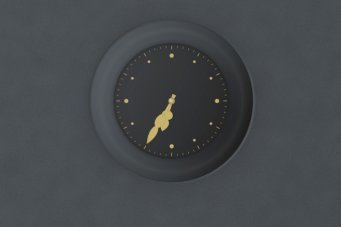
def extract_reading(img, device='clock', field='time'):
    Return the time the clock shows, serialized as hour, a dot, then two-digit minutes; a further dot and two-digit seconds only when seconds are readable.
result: 6.35
